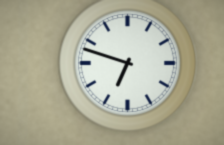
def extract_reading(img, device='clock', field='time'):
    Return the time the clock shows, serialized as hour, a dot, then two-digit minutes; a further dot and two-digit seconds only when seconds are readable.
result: 6.48
